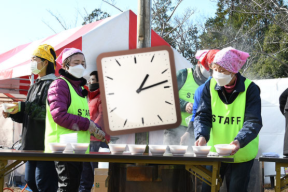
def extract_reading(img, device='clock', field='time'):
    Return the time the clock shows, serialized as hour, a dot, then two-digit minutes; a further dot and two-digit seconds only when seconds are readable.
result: 1.13
